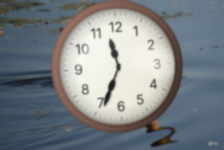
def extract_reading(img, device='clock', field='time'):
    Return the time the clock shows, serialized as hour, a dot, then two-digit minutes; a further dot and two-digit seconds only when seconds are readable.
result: 11.34
